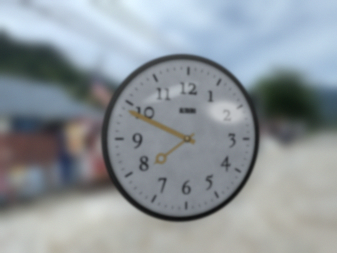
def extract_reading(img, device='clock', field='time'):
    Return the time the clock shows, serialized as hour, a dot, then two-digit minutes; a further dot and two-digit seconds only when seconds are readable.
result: 7.49
